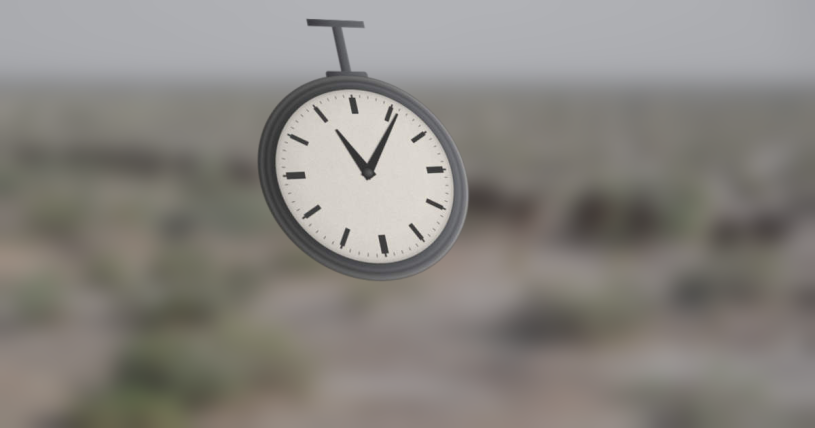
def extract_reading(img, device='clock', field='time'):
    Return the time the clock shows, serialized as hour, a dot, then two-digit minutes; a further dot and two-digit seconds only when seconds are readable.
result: 11.06
